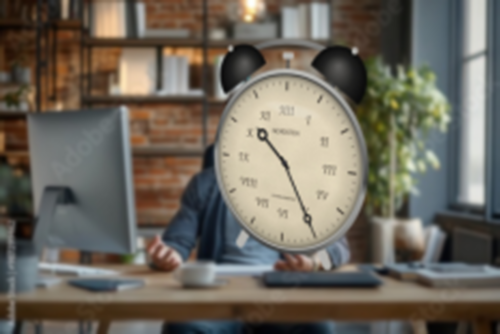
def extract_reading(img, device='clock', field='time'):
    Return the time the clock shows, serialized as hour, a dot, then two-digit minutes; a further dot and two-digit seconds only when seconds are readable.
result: 10.25
